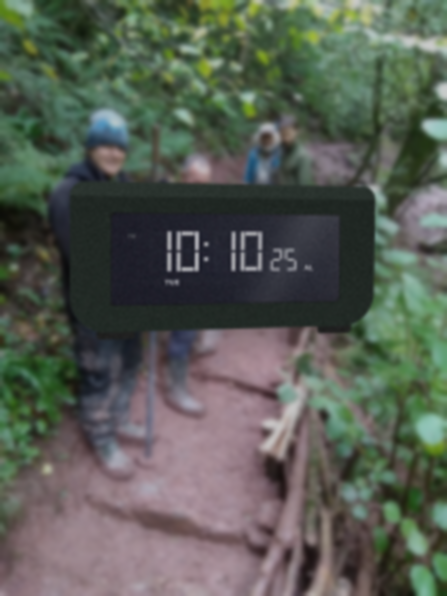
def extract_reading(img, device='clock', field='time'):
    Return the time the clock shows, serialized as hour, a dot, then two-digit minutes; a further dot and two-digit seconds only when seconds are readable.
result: 10.10.25
